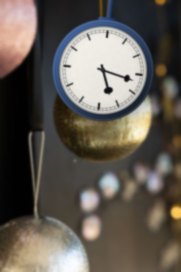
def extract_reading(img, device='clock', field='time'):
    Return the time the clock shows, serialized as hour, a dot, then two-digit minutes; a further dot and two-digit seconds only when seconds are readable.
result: 5.17
